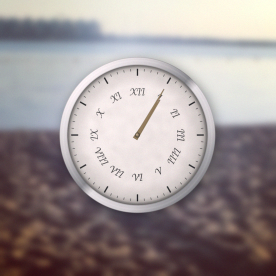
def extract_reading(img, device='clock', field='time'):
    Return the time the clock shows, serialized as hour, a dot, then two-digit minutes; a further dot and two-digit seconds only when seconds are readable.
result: 1.05
